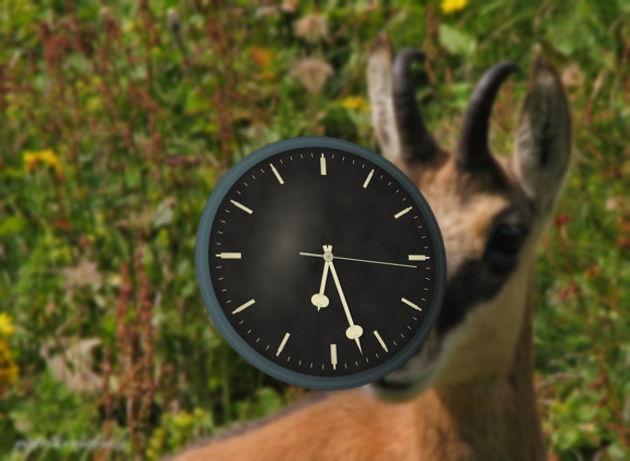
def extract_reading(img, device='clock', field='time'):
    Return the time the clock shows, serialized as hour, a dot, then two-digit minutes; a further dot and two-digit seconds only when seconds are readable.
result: 6.27.16
